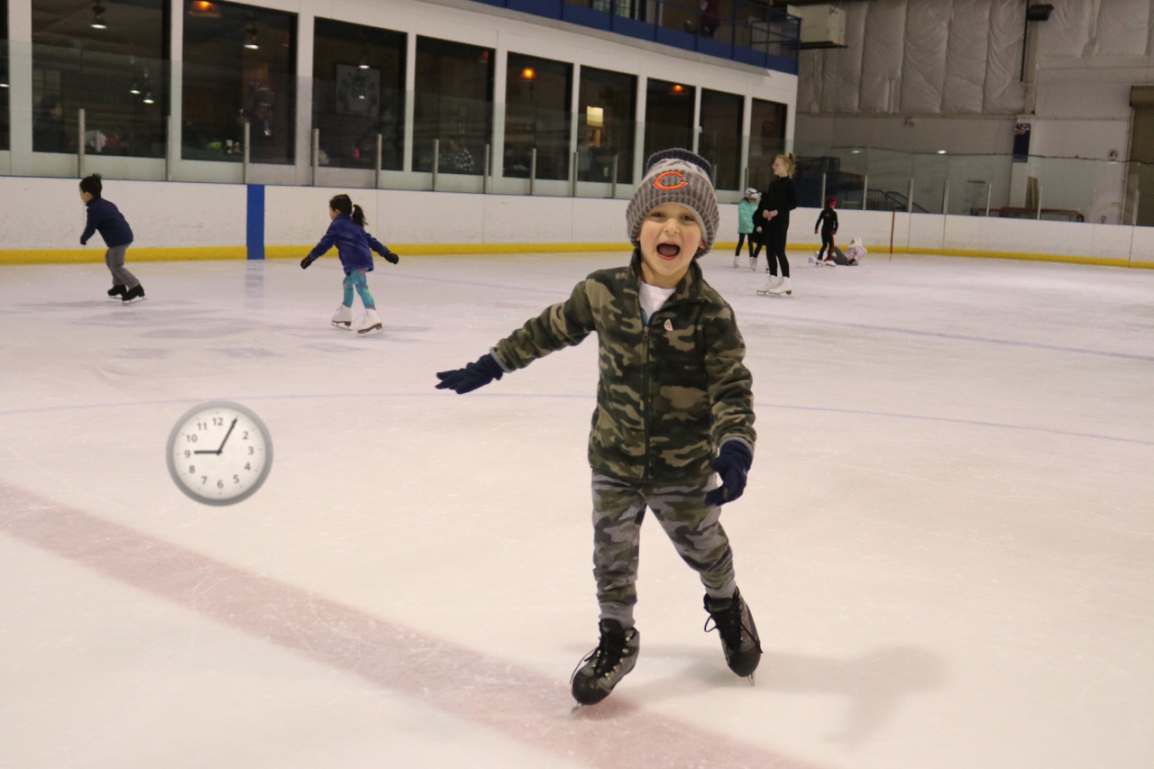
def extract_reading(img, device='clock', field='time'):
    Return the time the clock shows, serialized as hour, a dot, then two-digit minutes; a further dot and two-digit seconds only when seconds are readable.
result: 9.05
